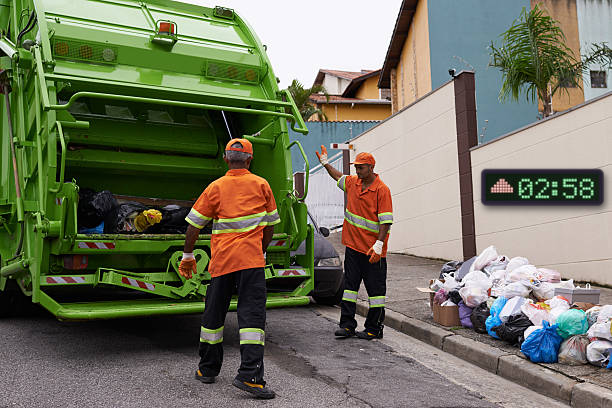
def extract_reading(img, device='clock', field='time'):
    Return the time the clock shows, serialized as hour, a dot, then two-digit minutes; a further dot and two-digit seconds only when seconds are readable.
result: 2.58
